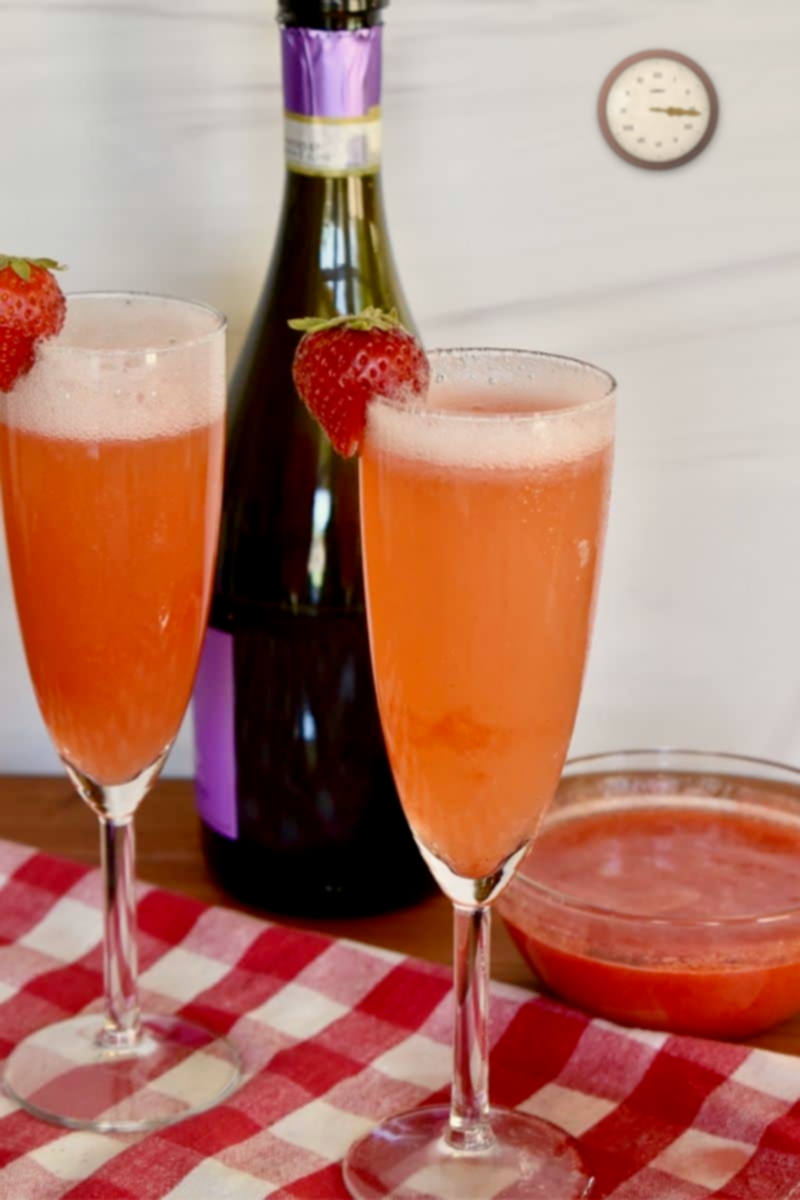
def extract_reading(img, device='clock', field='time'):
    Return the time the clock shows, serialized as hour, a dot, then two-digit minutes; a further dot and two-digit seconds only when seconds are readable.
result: 3.16
